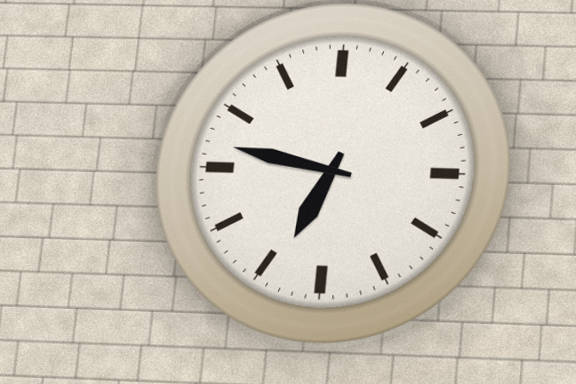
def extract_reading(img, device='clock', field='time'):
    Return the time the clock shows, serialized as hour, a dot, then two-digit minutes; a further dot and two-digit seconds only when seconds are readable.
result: 6.47
